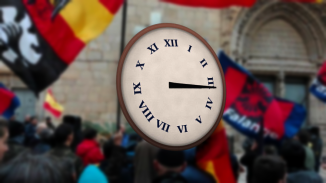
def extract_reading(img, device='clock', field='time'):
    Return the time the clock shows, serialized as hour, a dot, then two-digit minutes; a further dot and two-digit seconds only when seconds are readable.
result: 3.16
